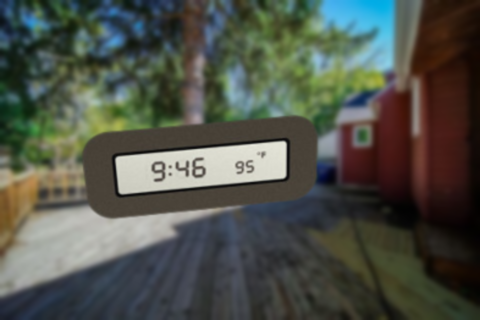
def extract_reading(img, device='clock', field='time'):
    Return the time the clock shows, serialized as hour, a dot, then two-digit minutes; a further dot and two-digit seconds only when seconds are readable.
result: 9.46
